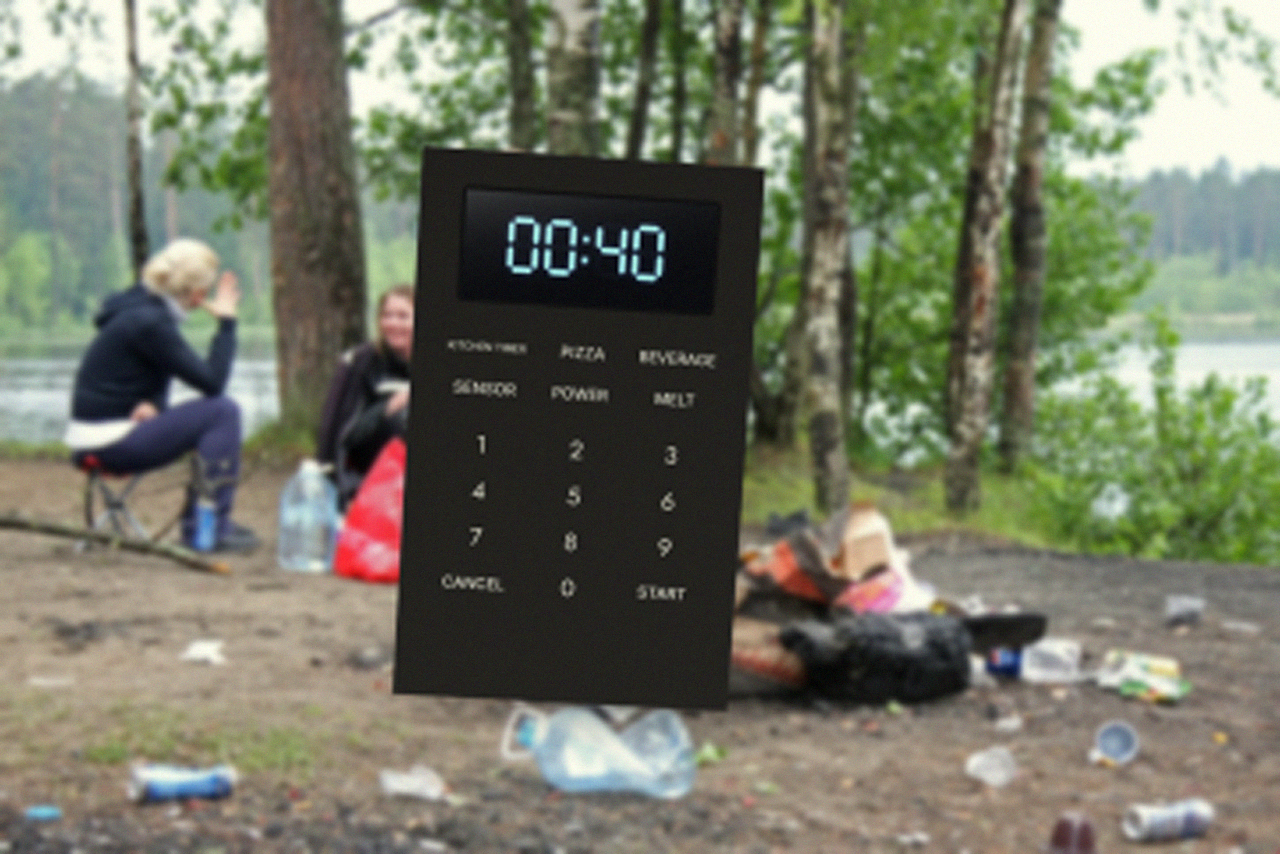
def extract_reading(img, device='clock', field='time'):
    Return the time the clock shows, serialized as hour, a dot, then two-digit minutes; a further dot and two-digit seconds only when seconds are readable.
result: 0.40
